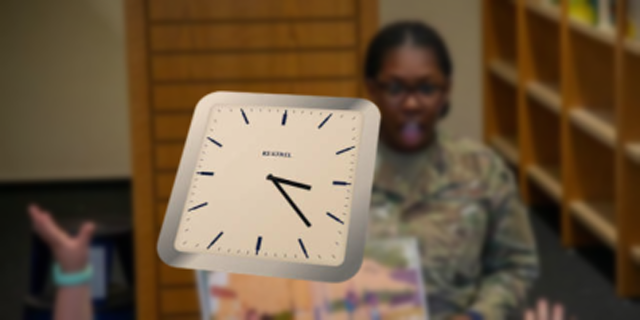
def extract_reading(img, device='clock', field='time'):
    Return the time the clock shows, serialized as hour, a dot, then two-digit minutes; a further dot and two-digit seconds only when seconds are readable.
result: 3.23
